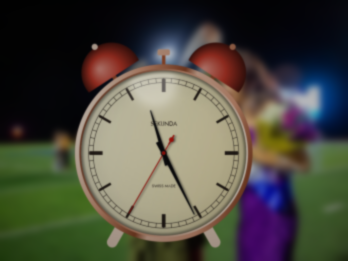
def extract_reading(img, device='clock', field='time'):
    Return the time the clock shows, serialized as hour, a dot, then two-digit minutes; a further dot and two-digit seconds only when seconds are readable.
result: 11.25.35
